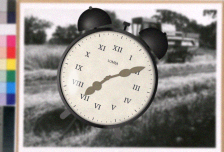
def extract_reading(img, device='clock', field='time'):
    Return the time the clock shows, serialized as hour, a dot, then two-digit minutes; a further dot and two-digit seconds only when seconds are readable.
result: 7.09
